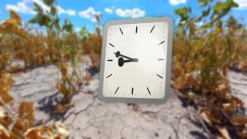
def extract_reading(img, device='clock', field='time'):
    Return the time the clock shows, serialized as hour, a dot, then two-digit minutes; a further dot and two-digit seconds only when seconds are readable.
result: 8.48
